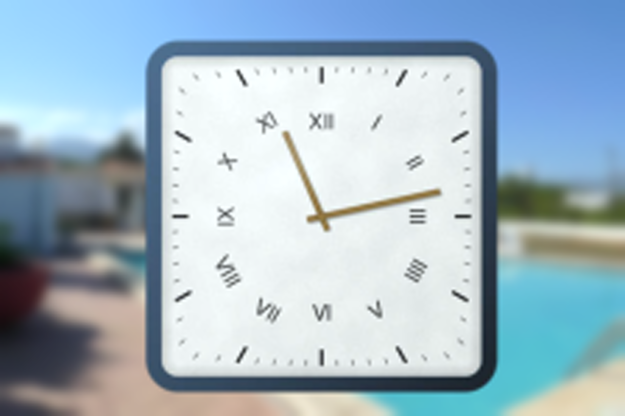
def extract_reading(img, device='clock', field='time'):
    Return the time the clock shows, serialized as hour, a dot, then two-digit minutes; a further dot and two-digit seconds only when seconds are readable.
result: 11.13
